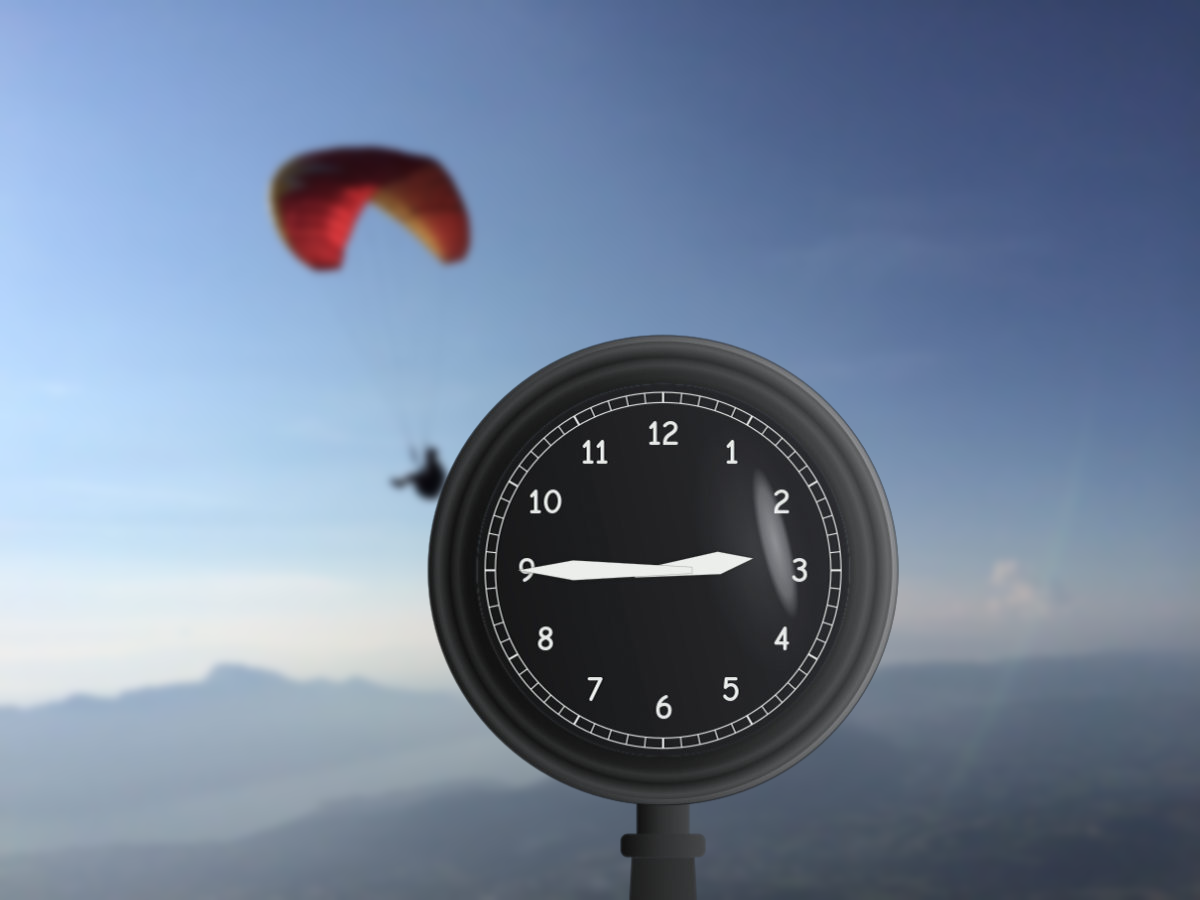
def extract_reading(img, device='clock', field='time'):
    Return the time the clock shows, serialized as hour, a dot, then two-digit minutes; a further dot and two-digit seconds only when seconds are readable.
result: 2.45
